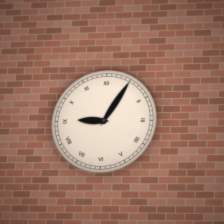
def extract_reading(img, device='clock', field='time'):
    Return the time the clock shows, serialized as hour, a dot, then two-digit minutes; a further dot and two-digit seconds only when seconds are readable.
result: 9.05
